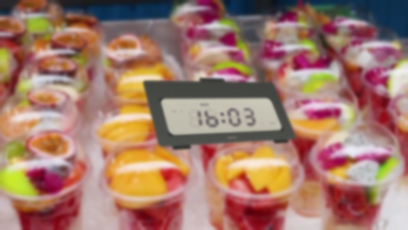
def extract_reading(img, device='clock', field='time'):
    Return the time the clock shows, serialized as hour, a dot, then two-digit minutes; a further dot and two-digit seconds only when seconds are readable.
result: 16.03
